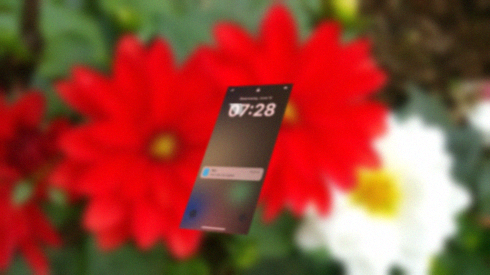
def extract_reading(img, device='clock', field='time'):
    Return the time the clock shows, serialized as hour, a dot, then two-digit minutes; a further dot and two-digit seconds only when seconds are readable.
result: 7.28
